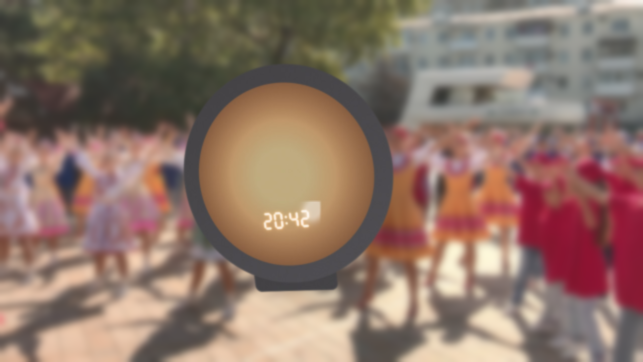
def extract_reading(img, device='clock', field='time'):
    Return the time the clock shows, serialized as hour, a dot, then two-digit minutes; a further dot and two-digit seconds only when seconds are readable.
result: 20.42
